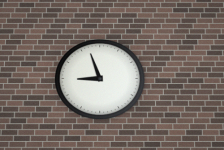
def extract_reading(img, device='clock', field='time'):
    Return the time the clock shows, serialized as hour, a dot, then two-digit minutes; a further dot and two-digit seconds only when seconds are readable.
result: 8.57
